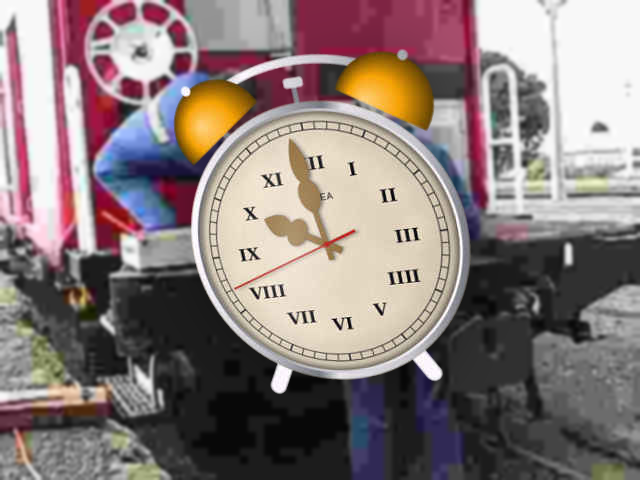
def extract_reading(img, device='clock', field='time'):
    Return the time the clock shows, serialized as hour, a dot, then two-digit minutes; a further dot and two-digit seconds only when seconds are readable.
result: 9.58.42
